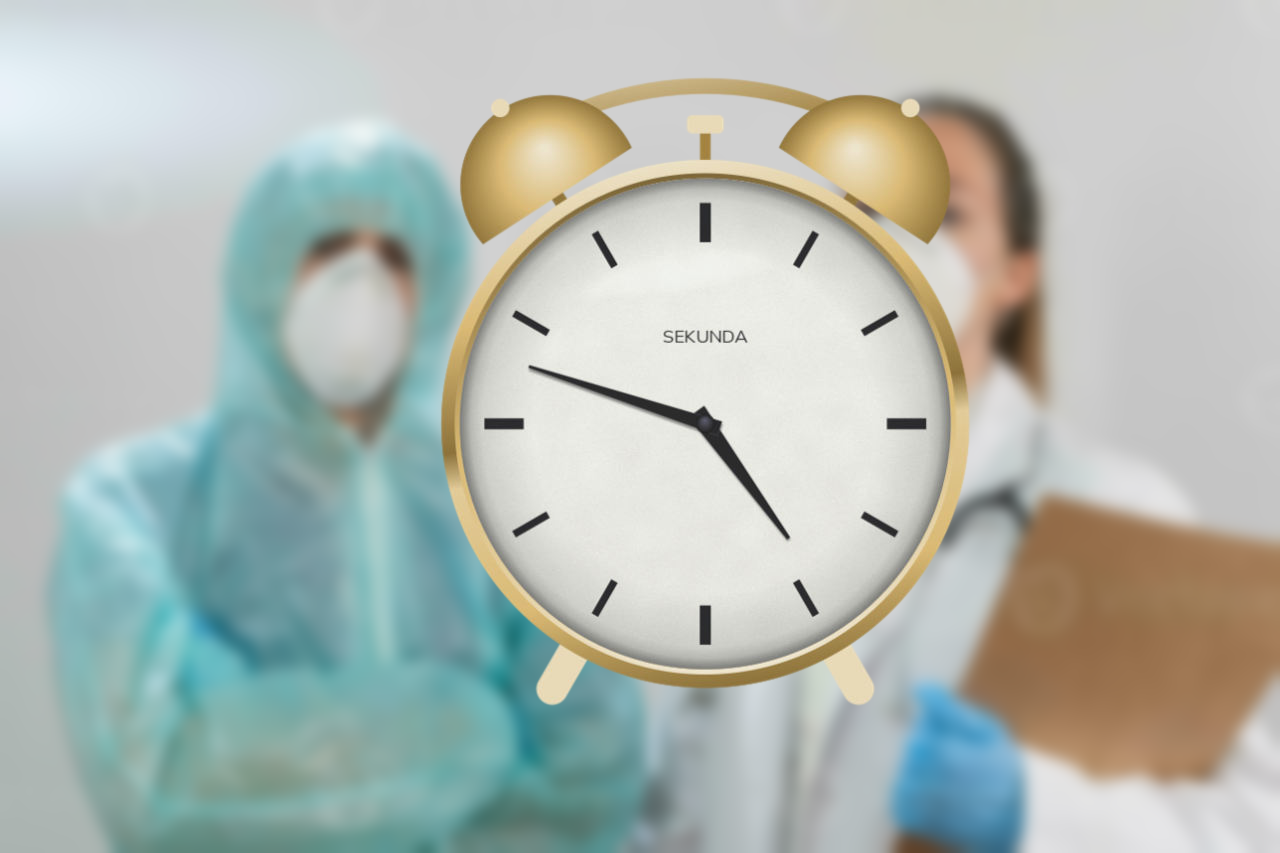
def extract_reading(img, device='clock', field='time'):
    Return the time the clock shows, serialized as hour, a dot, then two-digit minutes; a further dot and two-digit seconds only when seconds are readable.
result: 4.48
